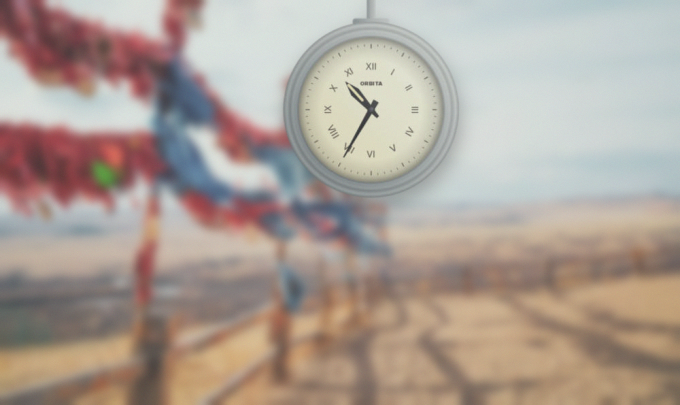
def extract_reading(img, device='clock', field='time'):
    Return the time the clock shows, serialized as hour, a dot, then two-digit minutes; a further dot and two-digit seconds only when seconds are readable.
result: 10.35
